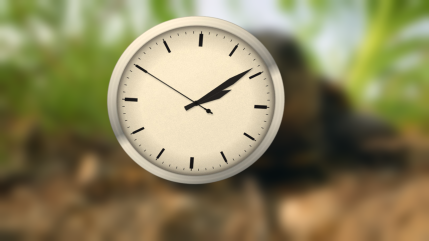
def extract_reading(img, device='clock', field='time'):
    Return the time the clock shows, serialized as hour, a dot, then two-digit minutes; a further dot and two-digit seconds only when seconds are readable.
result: 2.08.50
